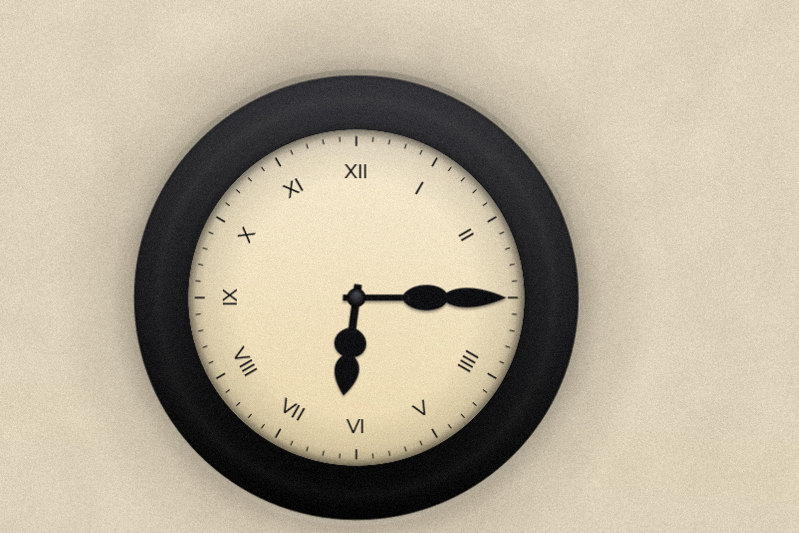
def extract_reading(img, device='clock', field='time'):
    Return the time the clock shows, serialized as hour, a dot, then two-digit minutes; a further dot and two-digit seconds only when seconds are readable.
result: 6.15
